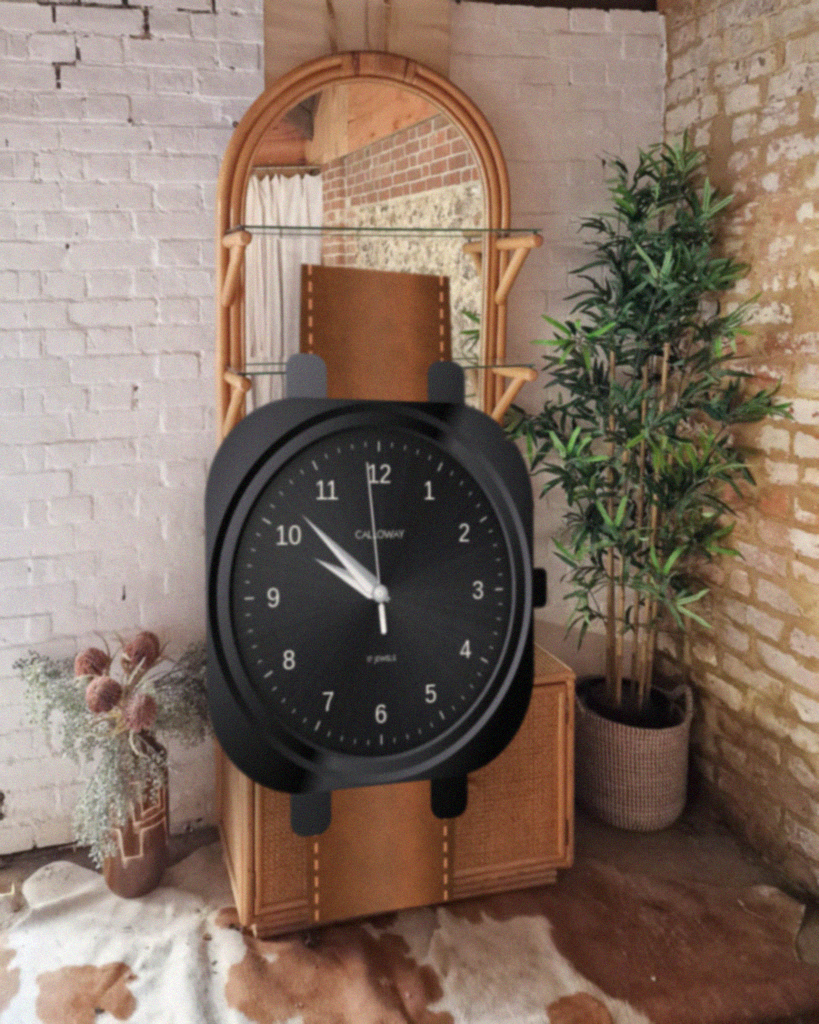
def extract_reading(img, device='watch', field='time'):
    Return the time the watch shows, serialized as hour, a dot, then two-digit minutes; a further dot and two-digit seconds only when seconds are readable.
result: 9.51.59
